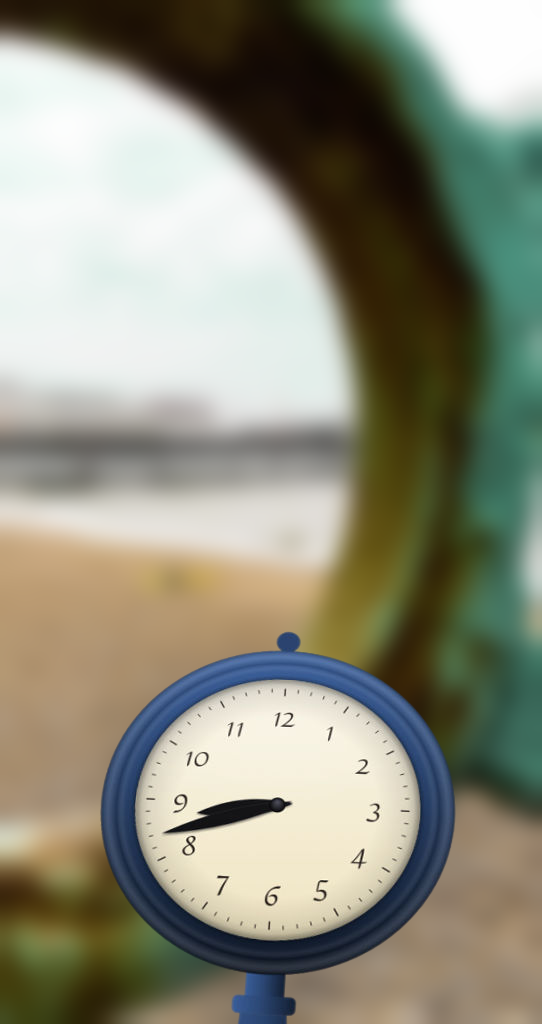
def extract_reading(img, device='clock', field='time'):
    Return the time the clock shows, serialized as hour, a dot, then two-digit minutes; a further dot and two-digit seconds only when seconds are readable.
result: 8.42
